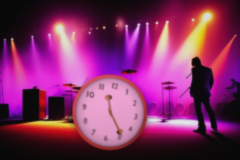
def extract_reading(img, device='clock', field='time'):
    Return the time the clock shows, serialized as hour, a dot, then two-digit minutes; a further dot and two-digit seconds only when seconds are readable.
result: 11.24
